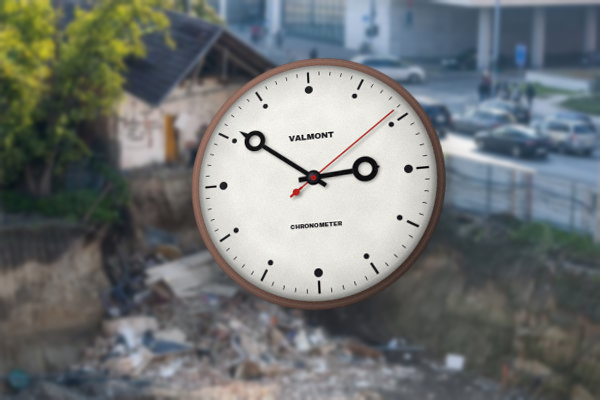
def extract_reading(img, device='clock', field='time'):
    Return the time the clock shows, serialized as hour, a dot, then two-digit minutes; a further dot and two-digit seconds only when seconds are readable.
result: 2.51.09
